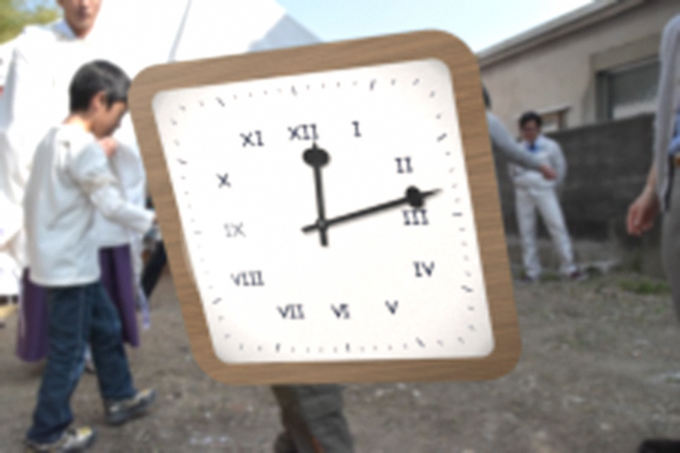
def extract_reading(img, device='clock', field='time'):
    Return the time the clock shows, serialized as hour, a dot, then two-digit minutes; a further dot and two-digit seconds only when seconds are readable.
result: 12.13
